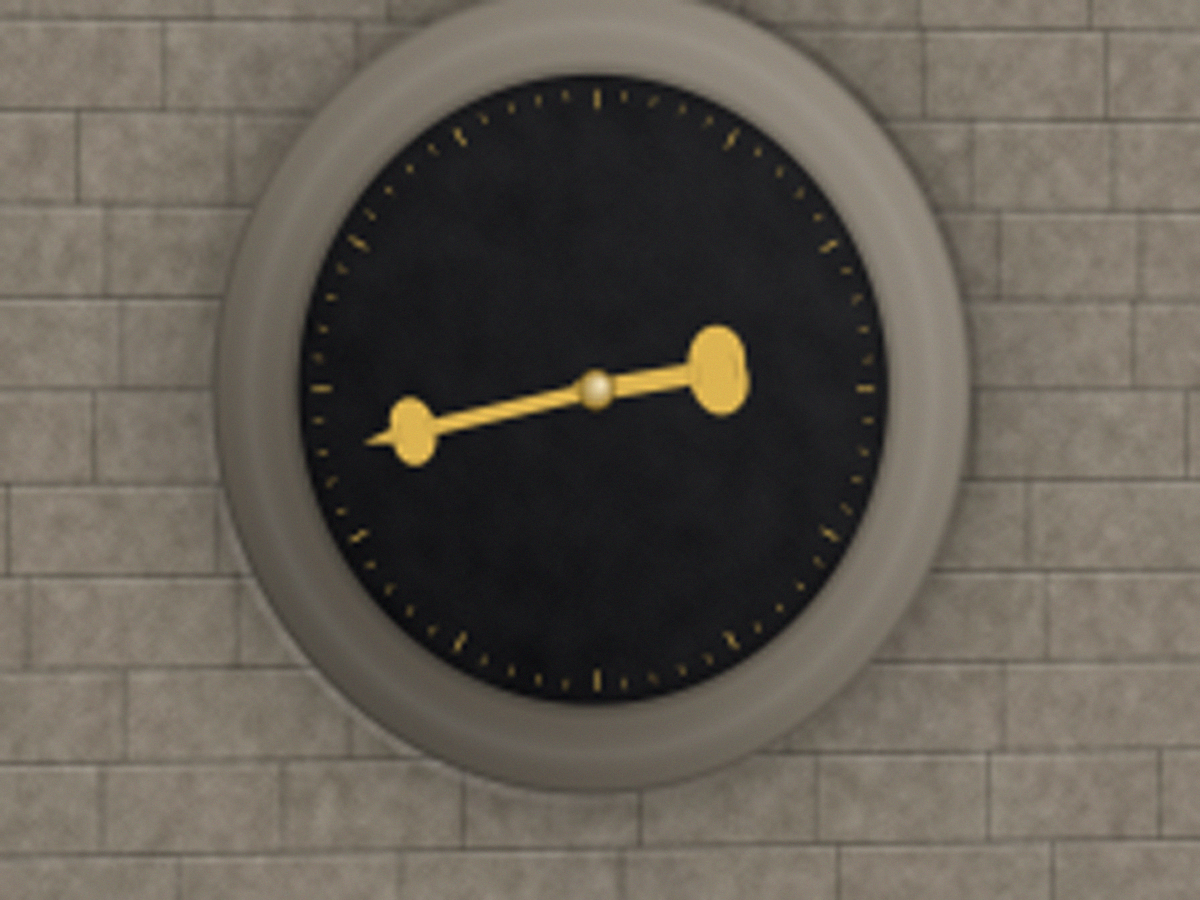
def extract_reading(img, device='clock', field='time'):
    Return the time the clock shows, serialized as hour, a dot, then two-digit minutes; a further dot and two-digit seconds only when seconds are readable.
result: 2.43
